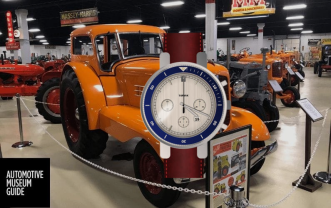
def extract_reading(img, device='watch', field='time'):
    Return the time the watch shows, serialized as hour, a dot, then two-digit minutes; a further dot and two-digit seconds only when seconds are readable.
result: 4.19
